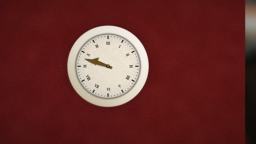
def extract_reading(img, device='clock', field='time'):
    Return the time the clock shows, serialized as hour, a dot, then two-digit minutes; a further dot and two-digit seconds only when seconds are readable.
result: 9.48
